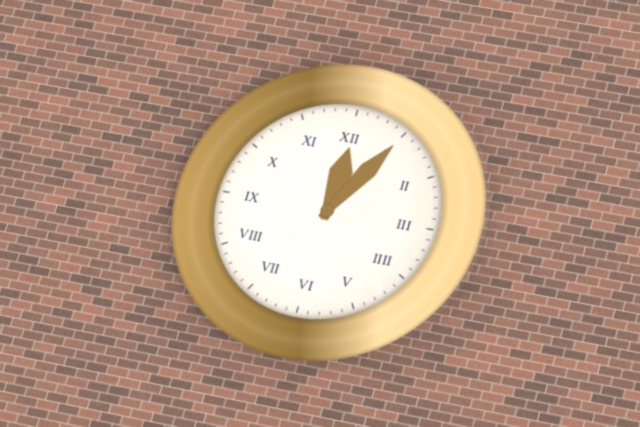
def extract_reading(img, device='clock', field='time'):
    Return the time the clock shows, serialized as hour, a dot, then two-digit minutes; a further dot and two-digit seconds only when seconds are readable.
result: 12.05
